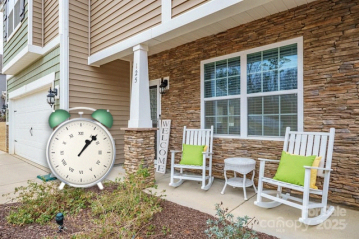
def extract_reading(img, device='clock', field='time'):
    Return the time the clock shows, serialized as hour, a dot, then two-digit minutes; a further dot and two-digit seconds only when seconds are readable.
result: 1.07
